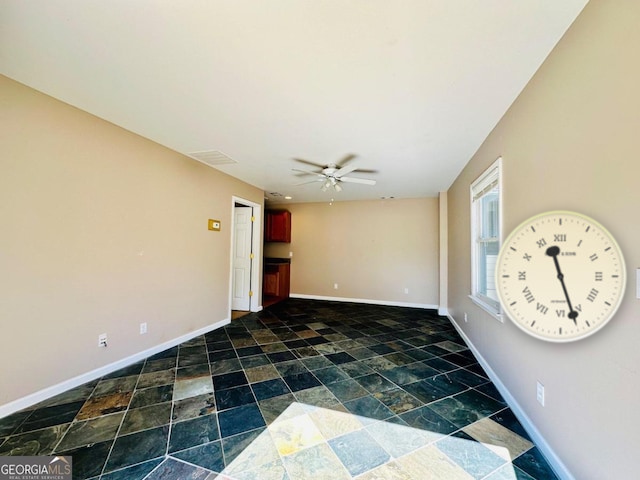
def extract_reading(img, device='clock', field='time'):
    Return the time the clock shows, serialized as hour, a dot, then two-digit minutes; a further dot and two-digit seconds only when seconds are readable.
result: 11.27
